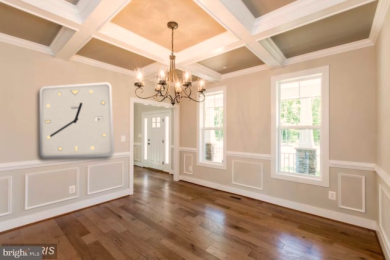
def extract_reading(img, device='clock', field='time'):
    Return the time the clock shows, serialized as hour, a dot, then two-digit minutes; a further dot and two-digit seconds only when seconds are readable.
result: 12.40
